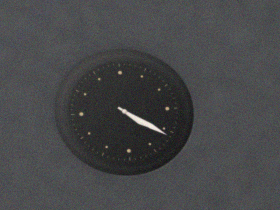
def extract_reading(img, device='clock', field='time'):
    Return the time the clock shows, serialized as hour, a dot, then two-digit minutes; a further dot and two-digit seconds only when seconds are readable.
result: 4.21
